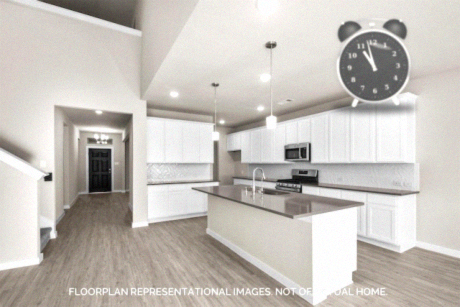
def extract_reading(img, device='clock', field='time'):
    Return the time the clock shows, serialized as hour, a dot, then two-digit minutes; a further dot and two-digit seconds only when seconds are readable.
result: 10.58
